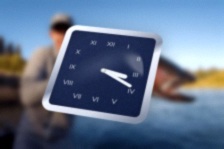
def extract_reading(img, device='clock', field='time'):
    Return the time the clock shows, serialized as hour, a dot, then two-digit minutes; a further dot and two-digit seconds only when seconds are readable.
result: 3.19
